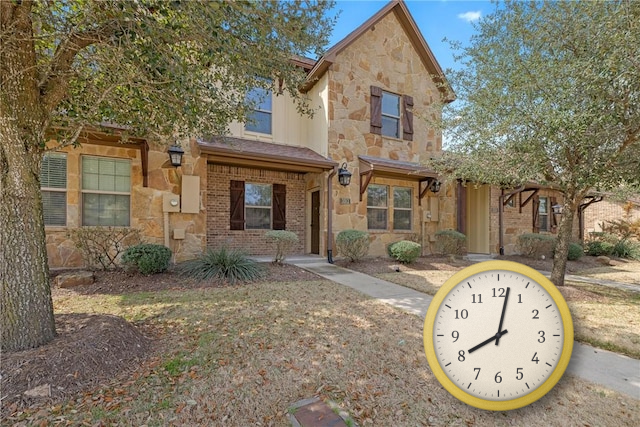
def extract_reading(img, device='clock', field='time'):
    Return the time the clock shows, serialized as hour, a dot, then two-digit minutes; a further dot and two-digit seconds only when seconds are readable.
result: 8.02
